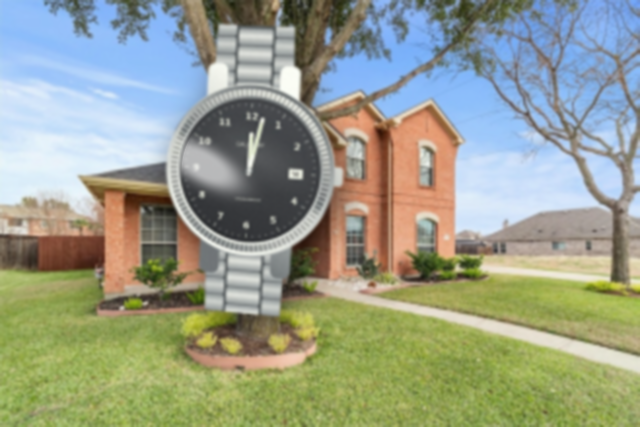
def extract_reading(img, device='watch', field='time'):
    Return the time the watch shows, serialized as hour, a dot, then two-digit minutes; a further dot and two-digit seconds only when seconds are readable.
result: 12.02
